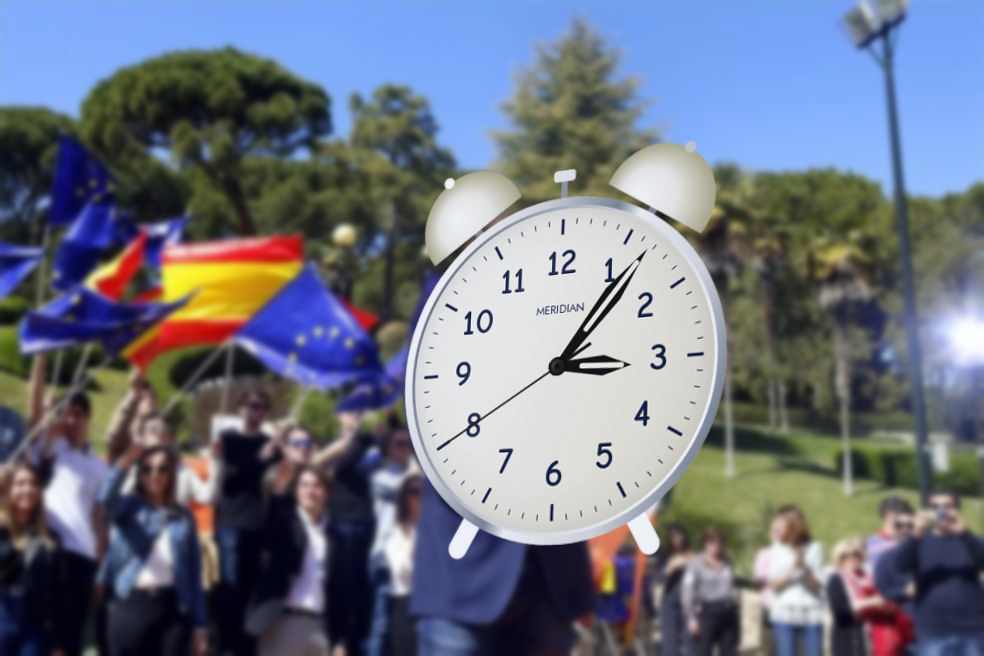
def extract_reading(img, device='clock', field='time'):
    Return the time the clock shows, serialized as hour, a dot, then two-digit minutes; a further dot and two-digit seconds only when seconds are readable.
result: 3.06.40
